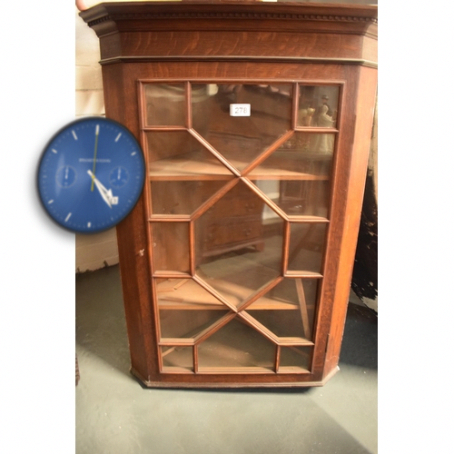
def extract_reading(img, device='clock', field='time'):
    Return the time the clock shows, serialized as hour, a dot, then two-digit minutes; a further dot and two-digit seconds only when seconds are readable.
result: 4.24
